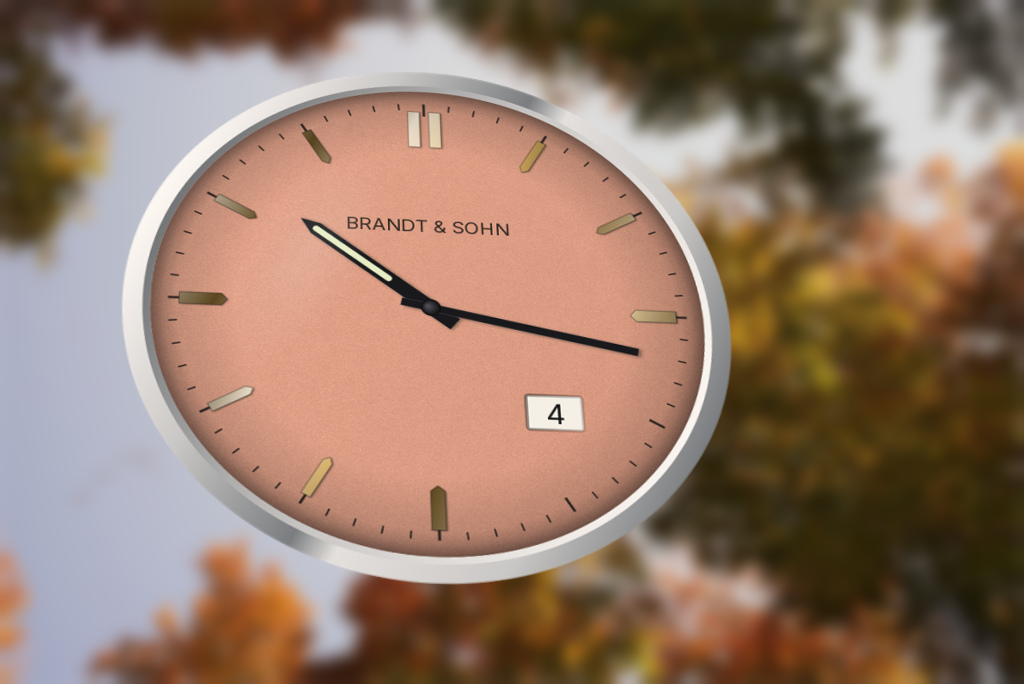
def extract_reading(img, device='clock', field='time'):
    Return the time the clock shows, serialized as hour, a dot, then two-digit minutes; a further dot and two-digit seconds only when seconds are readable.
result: 10.17
